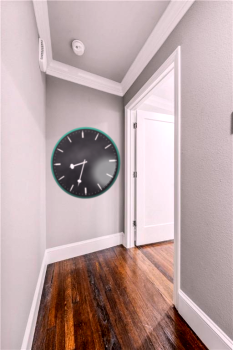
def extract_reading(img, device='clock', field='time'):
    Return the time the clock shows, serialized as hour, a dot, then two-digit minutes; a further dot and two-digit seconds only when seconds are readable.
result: 8.33
